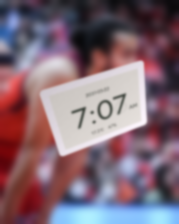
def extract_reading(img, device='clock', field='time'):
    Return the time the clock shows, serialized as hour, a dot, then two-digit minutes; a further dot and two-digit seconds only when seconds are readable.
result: 7.07
